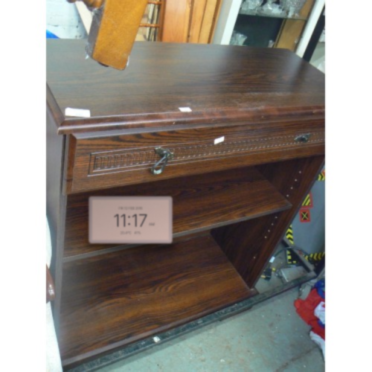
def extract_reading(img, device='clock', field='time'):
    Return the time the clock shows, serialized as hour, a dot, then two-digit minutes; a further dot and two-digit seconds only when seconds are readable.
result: 11.17
